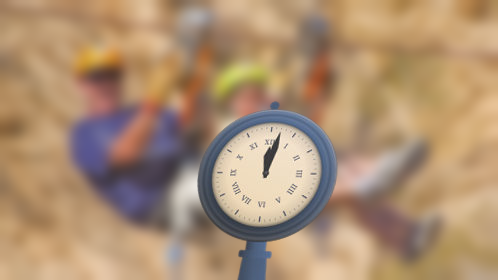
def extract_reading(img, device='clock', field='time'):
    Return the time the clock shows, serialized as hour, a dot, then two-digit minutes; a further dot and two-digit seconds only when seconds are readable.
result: 12.02
